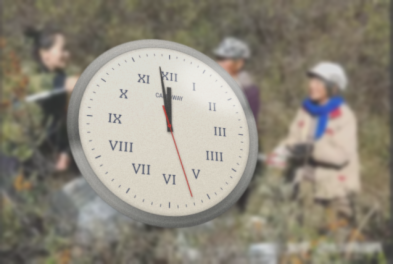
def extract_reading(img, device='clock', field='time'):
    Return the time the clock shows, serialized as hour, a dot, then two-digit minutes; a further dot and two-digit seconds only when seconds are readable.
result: 11.58.27
